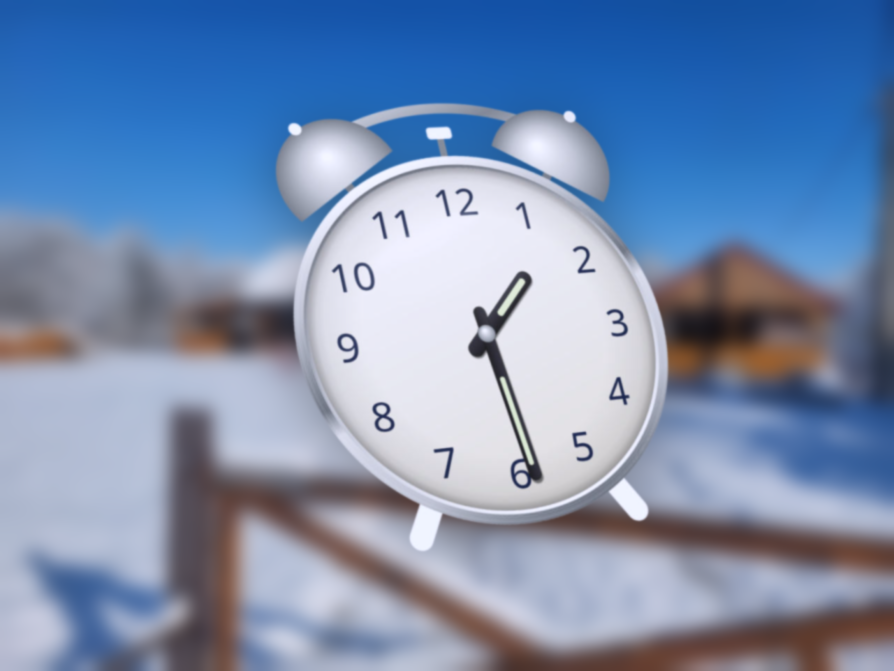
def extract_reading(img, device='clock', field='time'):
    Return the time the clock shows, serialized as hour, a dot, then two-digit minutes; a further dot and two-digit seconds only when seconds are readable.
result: 1.29
